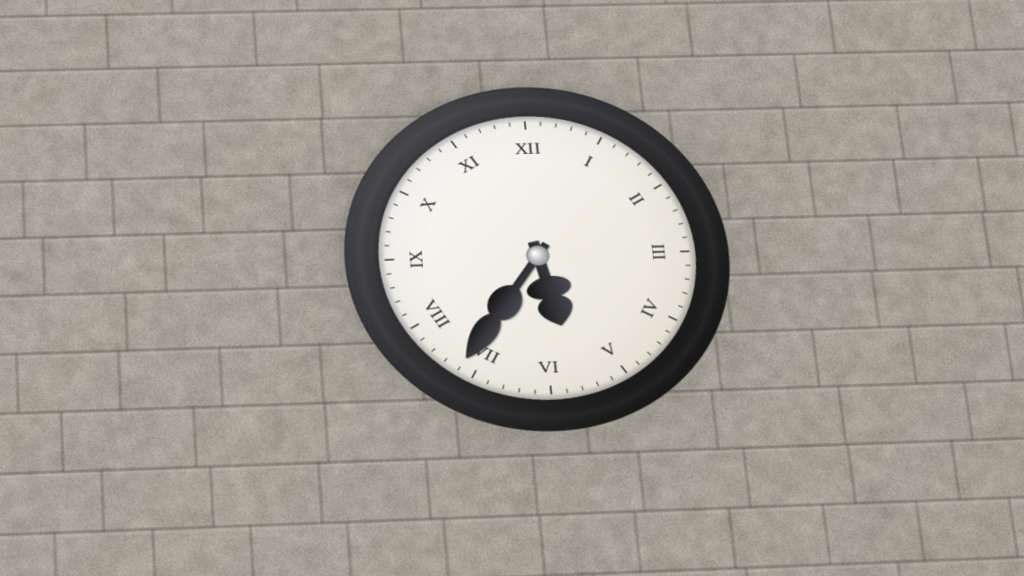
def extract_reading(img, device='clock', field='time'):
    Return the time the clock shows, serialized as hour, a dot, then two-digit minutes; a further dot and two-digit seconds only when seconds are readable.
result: 5.36
